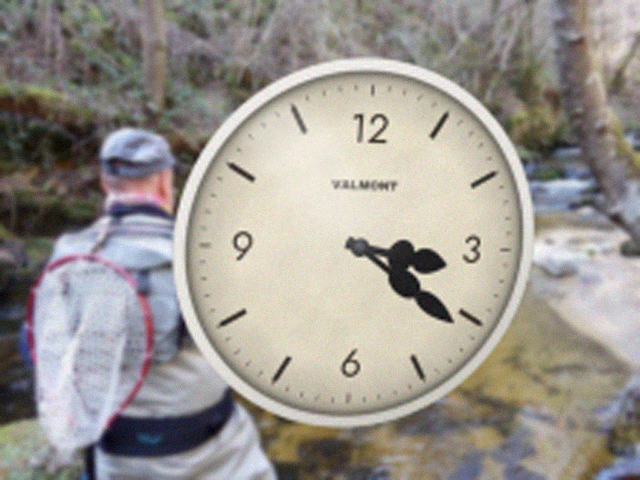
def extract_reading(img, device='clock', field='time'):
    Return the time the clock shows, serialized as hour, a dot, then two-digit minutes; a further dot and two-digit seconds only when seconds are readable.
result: 3.21
